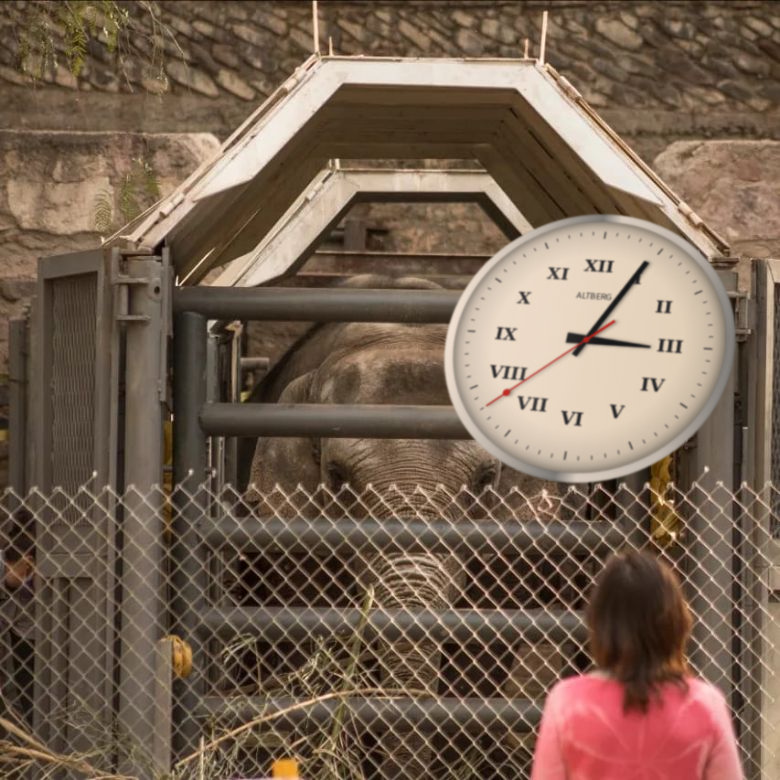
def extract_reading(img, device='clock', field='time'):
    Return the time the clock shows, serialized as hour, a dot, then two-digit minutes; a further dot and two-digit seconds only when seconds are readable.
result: 3.04.38
